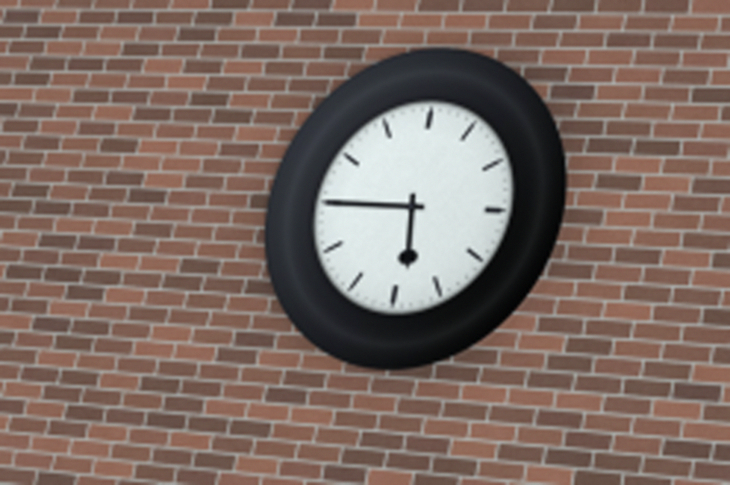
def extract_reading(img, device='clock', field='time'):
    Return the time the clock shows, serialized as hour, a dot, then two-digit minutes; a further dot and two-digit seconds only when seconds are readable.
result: 5.45
